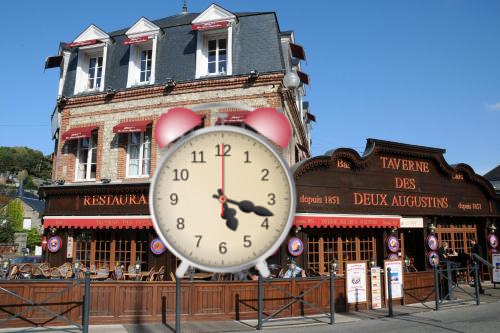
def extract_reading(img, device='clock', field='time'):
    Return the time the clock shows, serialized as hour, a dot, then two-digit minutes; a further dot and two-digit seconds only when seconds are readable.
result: 5.18.00
